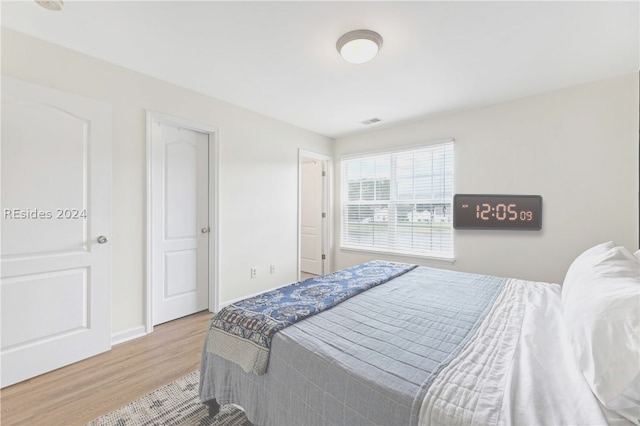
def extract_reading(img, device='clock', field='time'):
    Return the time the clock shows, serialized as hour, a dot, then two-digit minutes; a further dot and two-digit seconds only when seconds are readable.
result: 12.05.09
